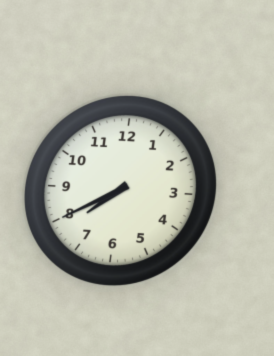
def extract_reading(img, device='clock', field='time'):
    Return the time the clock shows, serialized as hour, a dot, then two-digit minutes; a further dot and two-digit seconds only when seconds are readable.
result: 7.40
